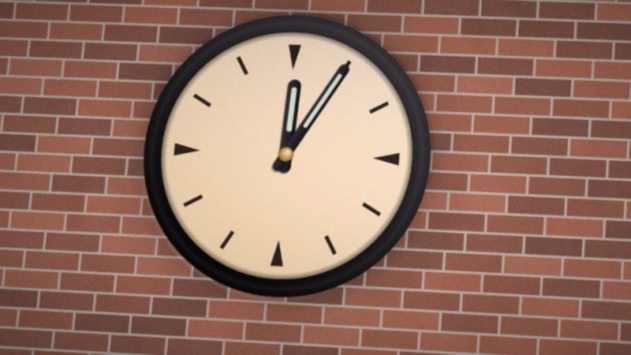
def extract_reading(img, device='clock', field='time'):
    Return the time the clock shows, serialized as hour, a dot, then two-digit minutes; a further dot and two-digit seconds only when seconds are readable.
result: 12.05
